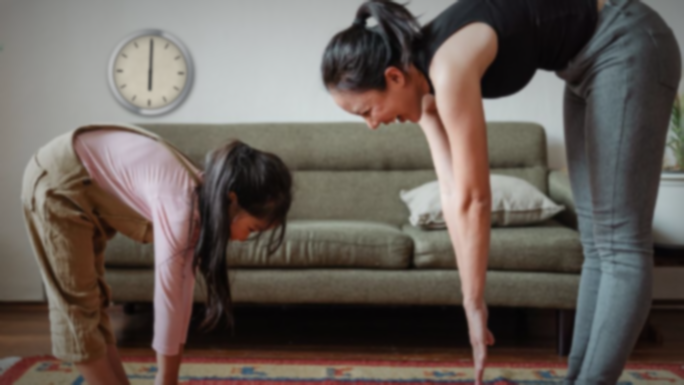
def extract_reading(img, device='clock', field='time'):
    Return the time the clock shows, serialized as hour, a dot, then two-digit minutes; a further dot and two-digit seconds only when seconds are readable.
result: 6.00
